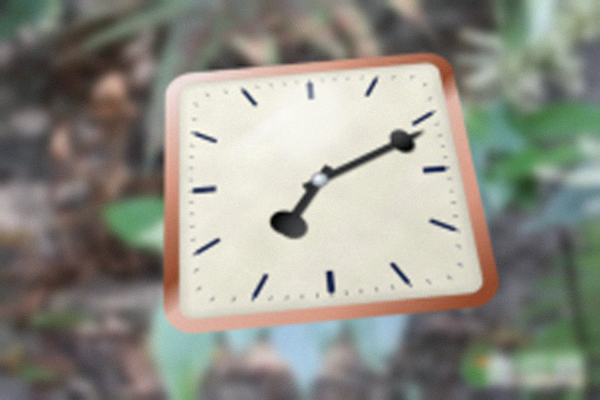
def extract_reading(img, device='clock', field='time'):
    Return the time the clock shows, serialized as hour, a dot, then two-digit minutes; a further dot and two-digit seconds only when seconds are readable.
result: 7.11
